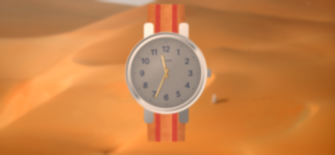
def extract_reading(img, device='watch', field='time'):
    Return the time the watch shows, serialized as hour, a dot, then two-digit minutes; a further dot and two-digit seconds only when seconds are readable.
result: 11.34
